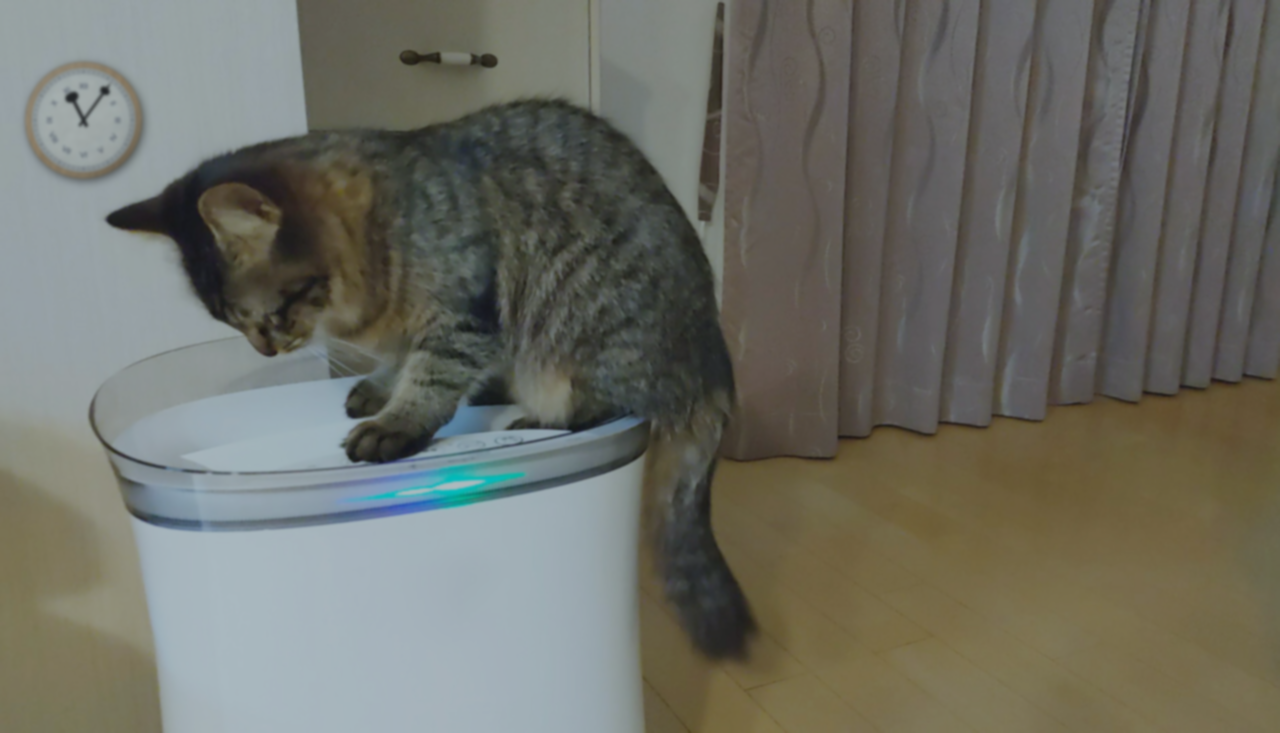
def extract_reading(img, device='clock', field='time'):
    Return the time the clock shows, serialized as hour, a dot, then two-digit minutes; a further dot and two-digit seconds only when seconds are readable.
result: 11.06
